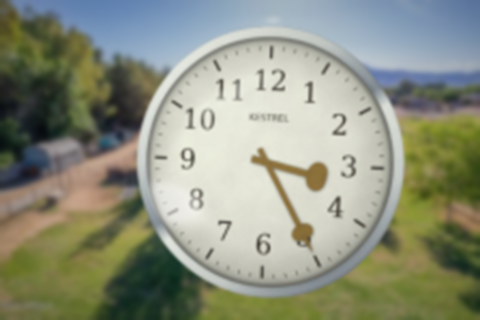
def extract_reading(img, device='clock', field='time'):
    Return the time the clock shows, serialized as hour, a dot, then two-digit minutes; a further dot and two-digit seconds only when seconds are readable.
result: 3.25
